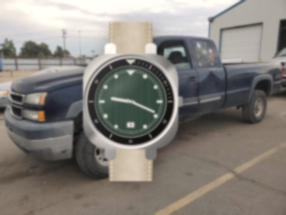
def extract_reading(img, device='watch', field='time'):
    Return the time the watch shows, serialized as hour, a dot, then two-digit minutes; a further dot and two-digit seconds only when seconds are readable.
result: 9.19
